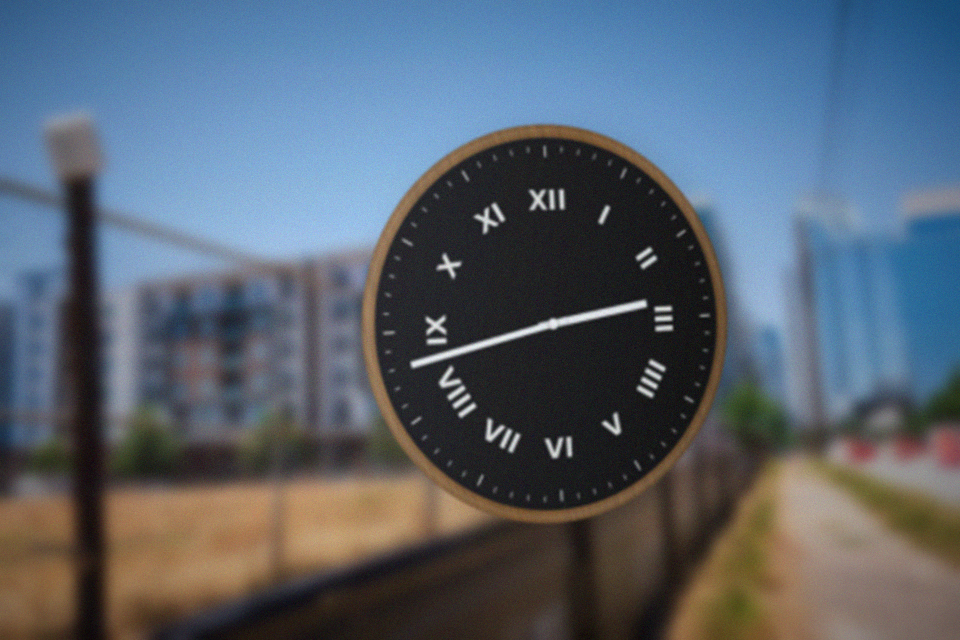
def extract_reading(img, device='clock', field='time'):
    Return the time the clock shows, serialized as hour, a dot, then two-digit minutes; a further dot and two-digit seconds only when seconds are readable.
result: 2.43
